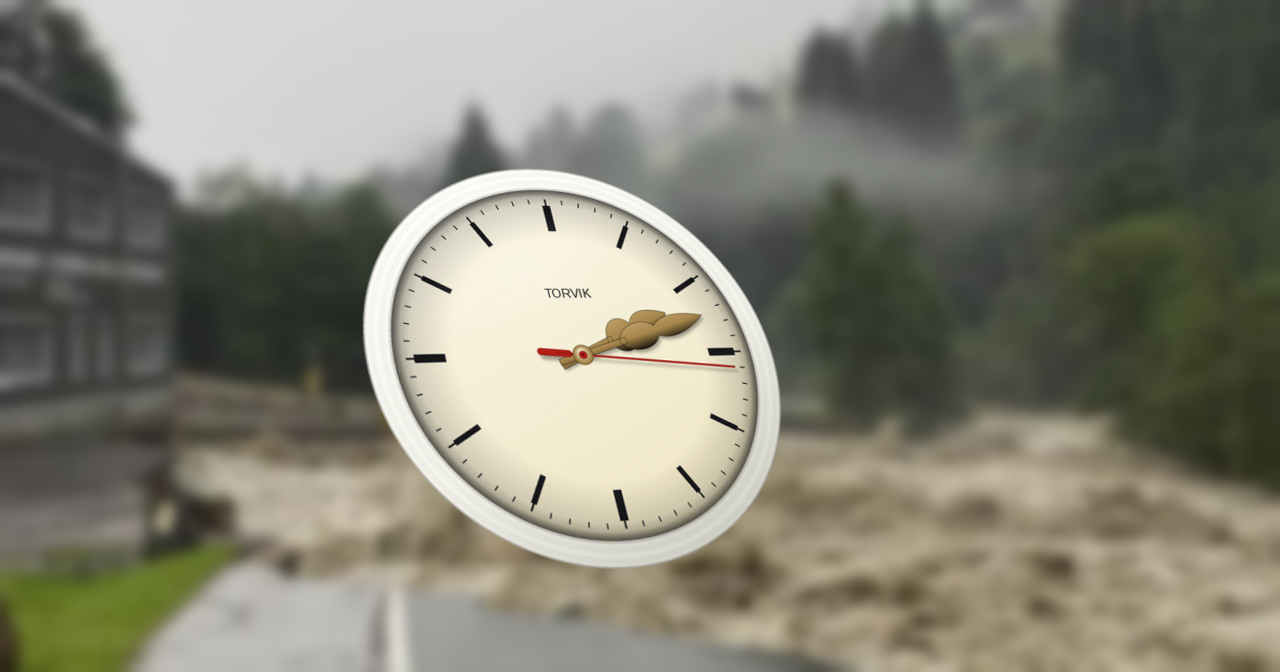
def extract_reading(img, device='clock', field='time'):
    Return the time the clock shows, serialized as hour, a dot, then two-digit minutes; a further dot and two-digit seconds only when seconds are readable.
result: 2.12.16
